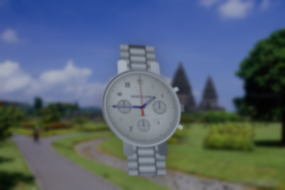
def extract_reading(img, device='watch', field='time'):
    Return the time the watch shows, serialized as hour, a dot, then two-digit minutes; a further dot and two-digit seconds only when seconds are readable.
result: 1.45
